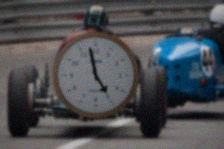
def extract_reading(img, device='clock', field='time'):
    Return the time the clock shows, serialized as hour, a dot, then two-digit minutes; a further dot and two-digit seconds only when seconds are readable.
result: 4.58
